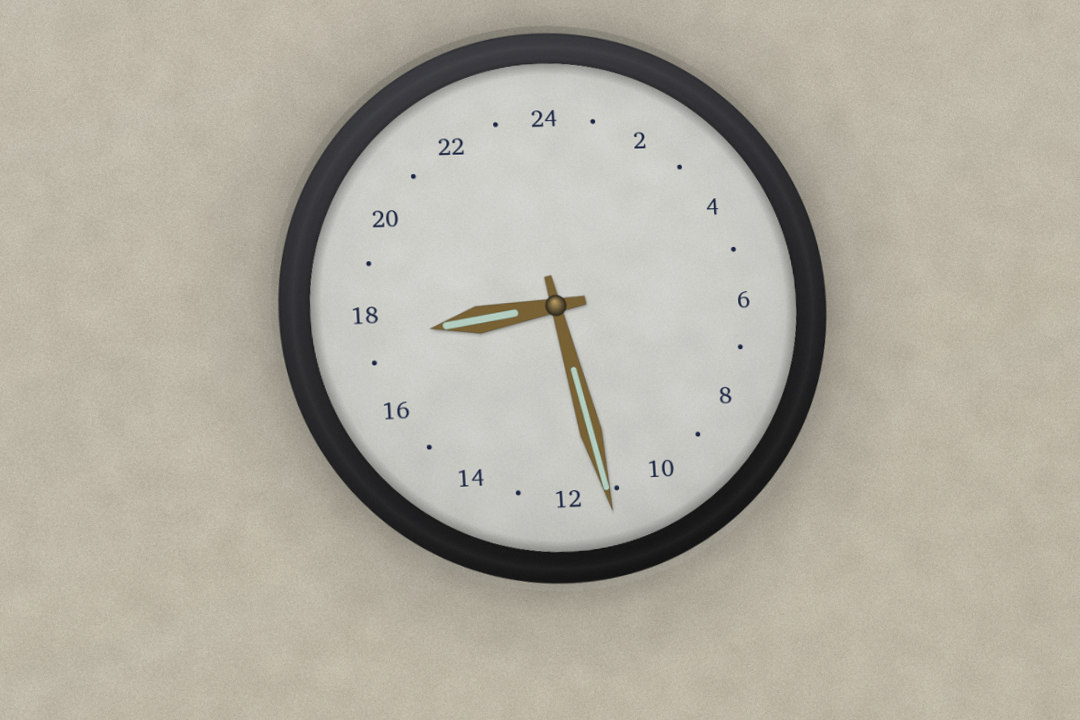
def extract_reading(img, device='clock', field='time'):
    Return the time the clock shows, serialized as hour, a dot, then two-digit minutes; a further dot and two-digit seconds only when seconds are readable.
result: 17.28
